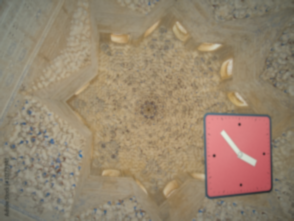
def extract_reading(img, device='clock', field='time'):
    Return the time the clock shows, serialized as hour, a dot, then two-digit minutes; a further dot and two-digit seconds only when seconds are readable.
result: 3.53
